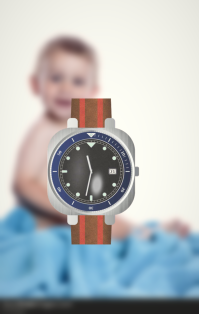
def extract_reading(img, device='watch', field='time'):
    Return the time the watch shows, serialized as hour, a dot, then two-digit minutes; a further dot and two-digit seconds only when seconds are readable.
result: 11.32
